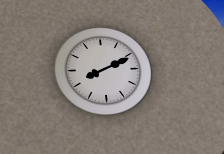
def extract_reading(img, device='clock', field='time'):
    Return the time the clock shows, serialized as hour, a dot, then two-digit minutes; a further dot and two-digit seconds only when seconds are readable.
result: 8.11
